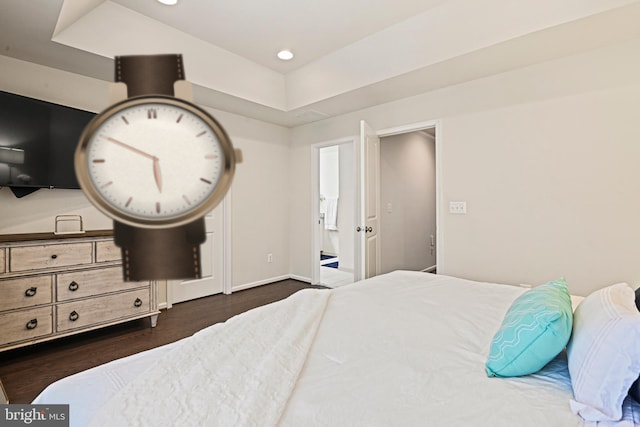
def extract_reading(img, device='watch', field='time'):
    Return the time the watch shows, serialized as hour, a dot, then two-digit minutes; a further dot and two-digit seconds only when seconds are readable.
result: 5.50
